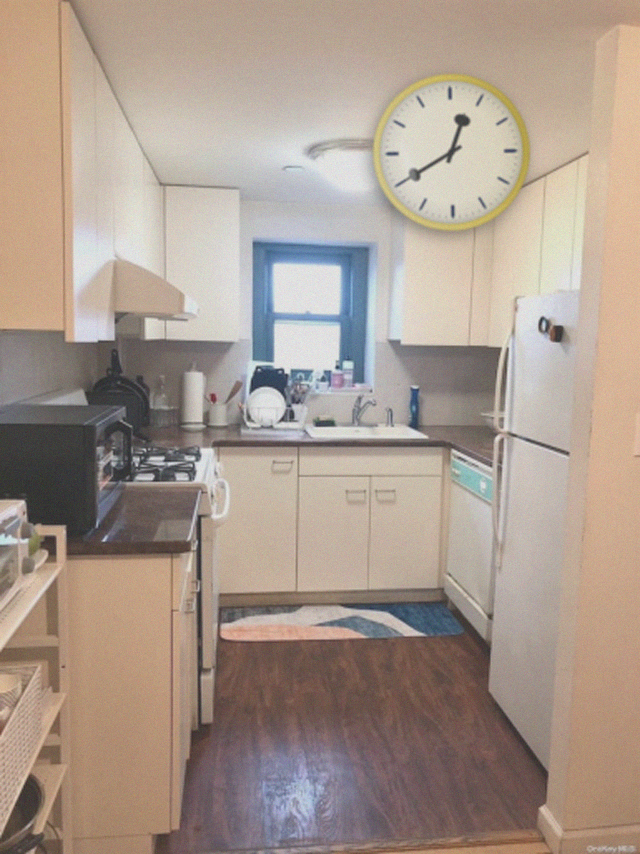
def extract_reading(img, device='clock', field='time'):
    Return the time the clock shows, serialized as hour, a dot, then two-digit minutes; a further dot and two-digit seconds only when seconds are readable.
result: 12.40
